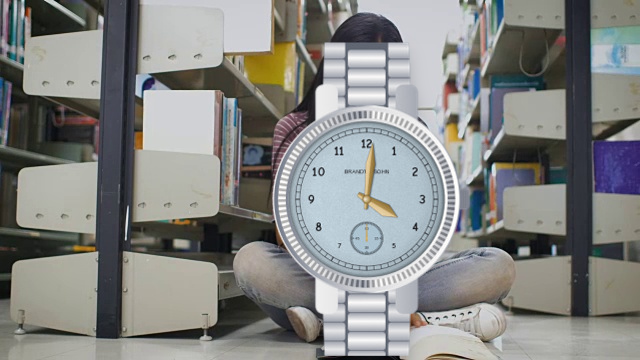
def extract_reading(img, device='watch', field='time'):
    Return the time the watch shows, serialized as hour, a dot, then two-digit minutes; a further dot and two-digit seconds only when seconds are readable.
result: 4.01
